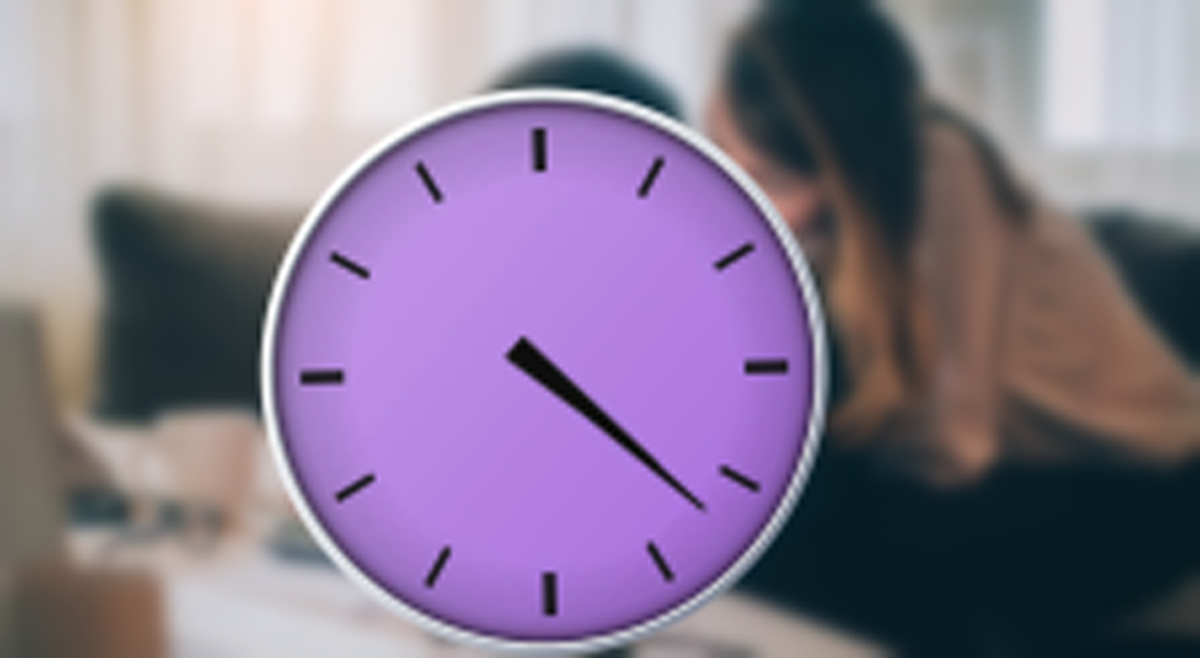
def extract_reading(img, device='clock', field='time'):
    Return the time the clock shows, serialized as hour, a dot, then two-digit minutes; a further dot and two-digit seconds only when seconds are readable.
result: 4.22
